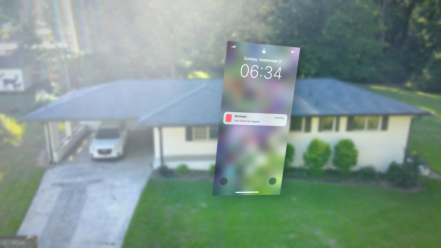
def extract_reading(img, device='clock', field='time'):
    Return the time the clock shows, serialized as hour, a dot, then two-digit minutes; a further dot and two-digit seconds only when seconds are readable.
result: 6.34
